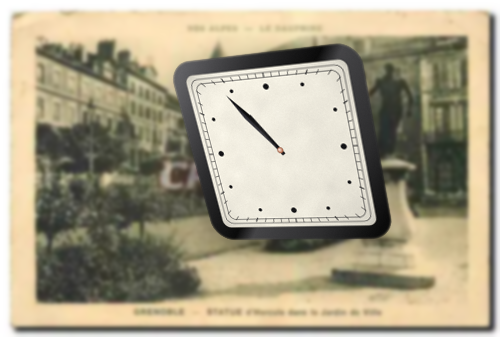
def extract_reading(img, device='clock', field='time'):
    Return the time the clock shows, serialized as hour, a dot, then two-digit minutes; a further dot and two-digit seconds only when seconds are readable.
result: 10.54
